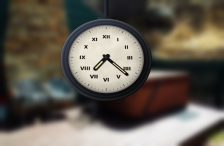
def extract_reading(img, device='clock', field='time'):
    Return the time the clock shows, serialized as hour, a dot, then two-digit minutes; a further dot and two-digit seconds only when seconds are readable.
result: 7.22
